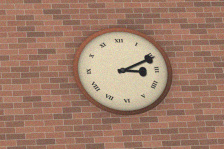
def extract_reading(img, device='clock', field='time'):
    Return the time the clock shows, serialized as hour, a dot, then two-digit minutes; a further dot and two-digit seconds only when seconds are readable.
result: 3.11
